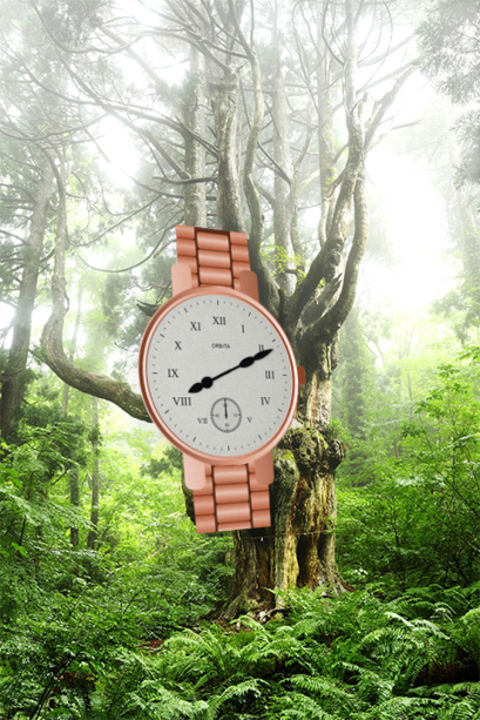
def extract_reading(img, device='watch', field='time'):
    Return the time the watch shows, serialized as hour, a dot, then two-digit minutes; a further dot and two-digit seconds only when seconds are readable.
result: 8.11
